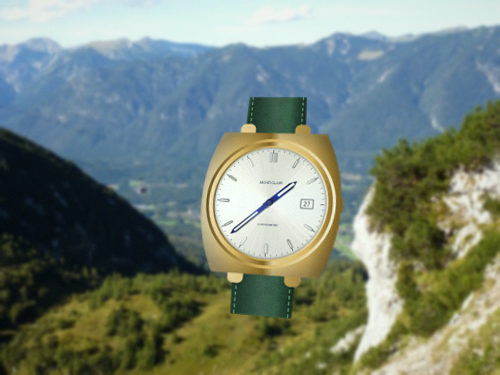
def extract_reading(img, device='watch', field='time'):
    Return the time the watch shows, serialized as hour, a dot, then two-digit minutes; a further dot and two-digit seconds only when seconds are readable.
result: 1.38
